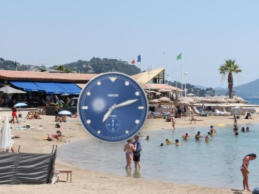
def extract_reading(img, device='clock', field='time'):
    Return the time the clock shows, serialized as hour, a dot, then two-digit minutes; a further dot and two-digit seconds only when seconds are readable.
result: 7.12
